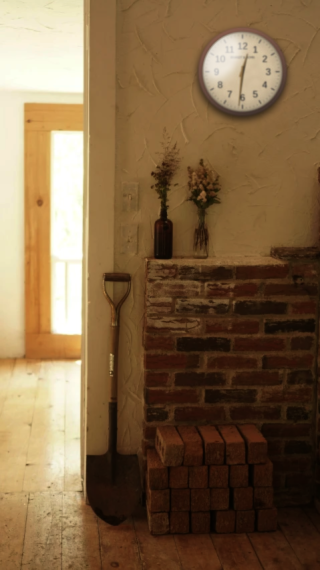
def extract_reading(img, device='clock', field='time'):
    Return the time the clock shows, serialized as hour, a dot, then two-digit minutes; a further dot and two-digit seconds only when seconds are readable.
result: 12.31
